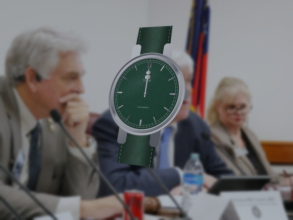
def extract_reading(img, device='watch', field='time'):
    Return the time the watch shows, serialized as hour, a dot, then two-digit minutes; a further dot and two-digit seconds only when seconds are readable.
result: 12.00
